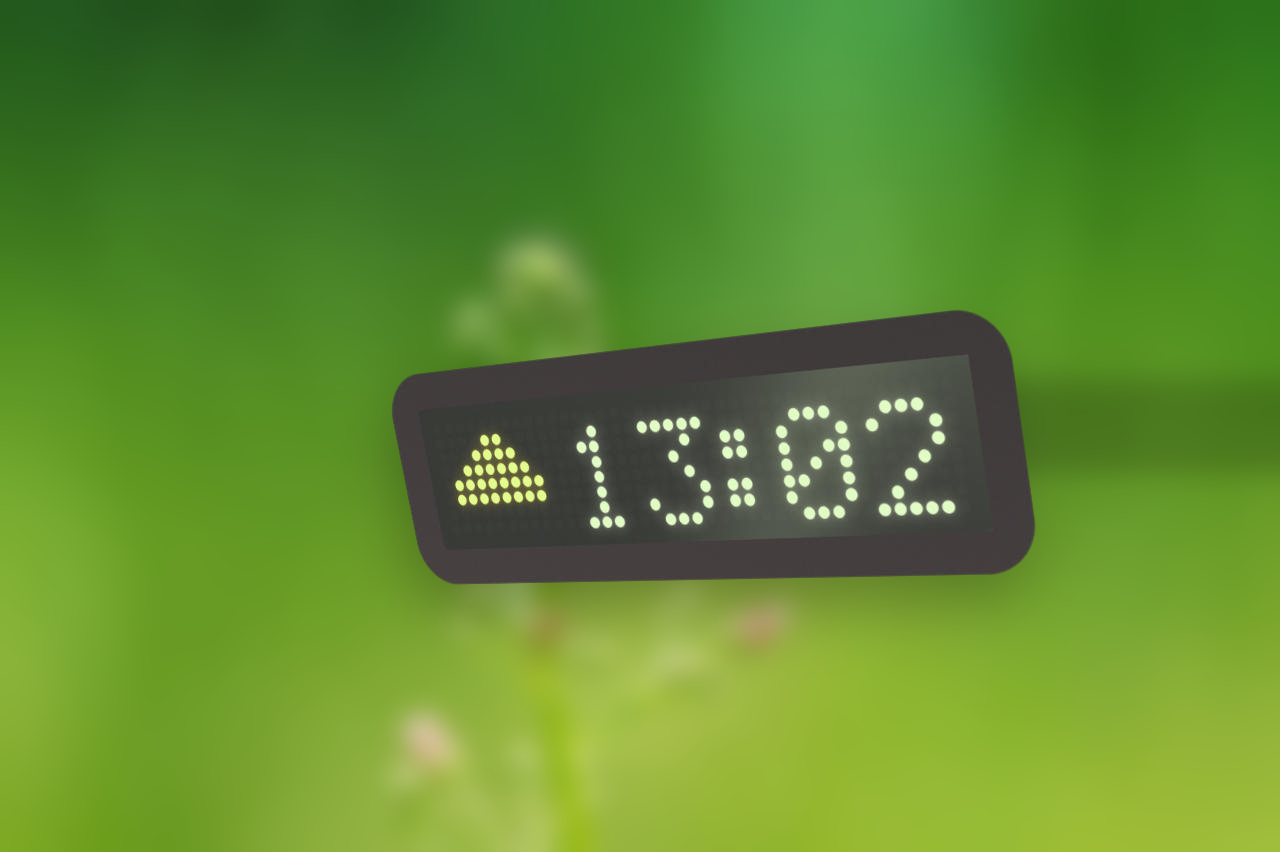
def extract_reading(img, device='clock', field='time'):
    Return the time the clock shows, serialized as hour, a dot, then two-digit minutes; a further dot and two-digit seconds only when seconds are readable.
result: 13.02
